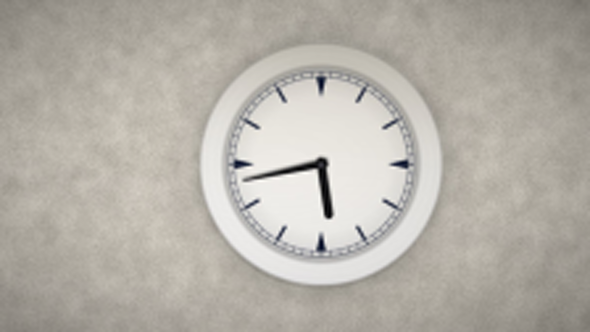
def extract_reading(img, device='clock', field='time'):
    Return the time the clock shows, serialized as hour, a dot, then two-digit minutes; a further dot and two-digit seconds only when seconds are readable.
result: 5.43
